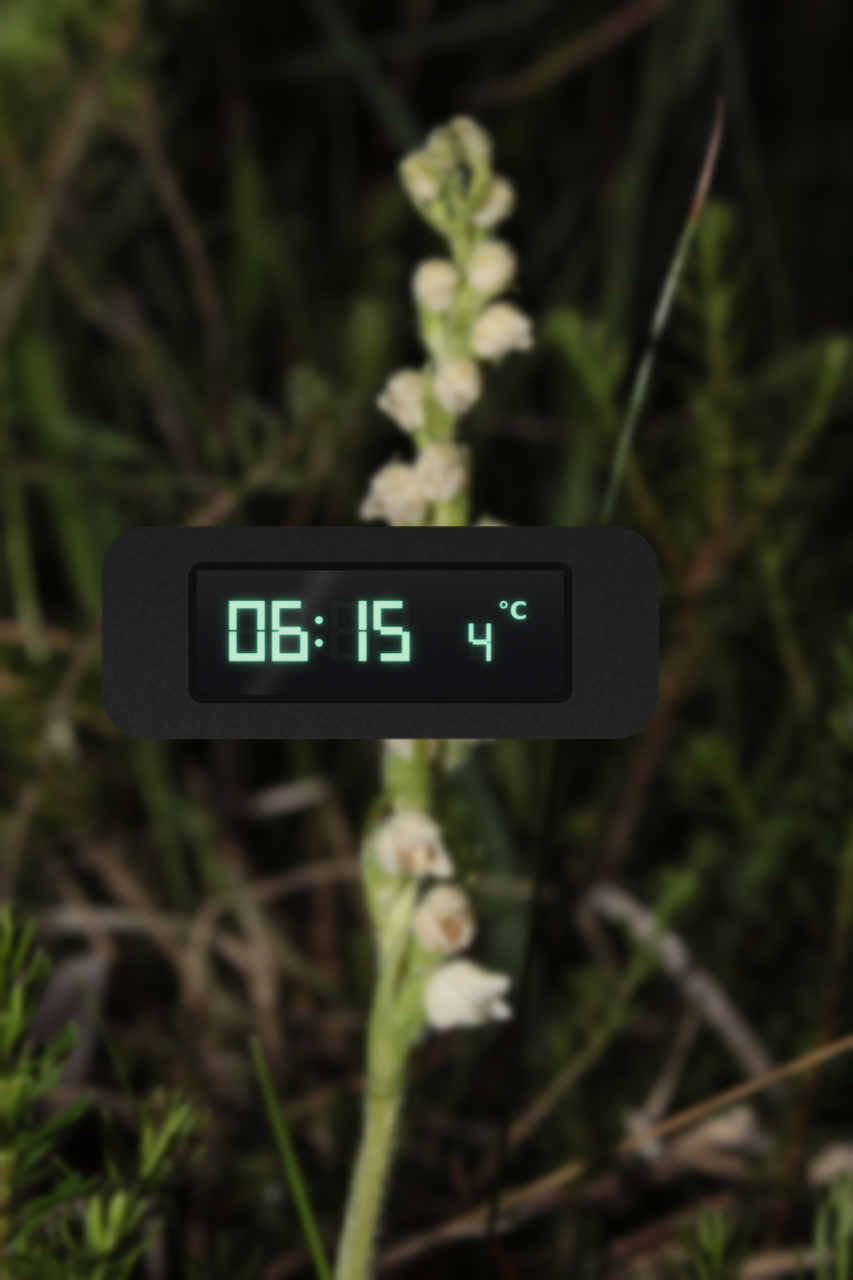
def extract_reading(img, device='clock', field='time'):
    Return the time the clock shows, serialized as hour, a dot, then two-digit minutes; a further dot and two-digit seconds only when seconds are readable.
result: 6.15
